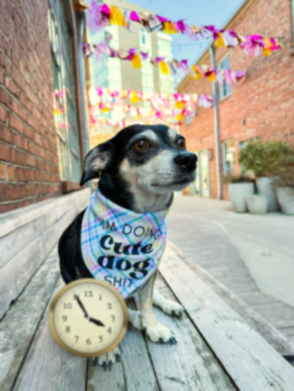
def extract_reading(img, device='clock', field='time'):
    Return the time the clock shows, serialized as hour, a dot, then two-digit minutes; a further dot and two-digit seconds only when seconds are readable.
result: 3.55
